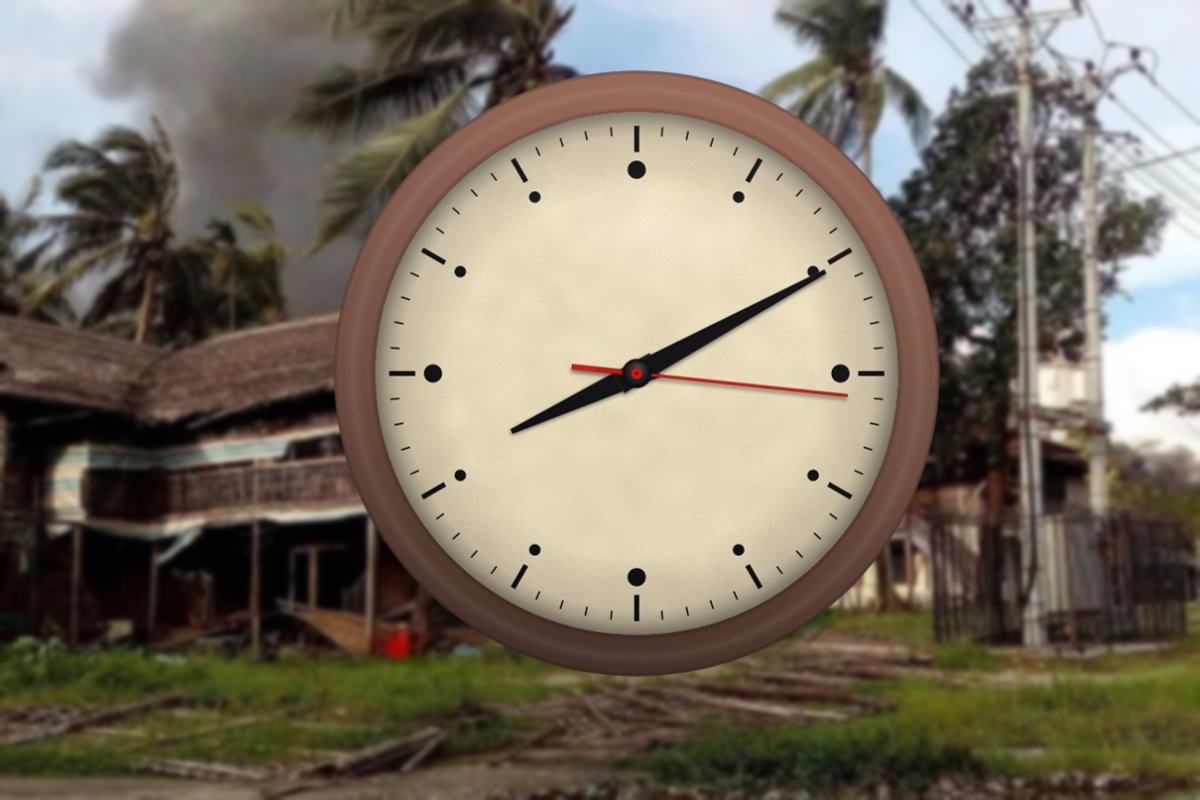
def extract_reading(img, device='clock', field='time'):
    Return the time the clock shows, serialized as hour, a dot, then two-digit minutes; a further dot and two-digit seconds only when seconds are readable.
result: 8.10.16
